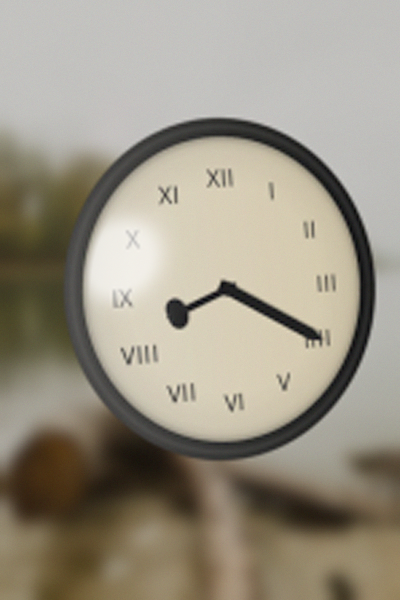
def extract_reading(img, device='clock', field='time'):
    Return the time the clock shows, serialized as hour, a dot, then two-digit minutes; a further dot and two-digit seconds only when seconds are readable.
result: 8.20
